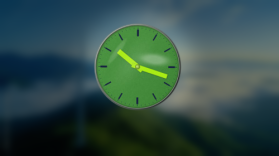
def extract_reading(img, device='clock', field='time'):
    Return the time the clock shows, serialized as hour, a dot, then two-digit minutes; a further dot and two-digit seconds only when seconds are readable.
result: 10.18
